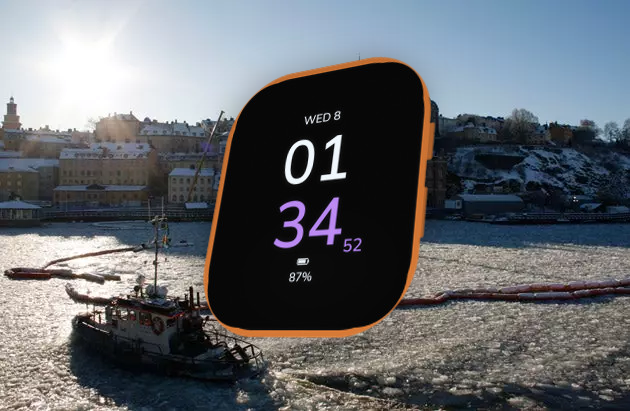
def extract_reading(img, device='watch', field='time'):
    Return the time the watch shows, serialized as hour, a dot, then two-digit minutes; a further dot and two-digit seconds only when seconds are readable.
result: 1.34.52
